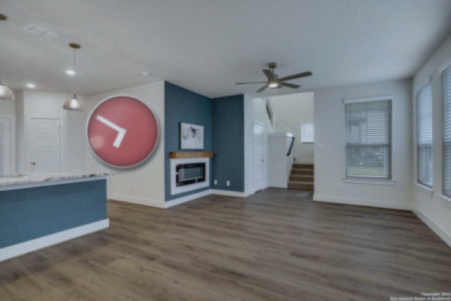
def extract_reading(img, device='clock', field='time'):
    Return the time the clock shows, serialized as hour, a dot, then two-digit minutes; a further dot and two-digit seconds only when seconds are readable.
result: 6.50
